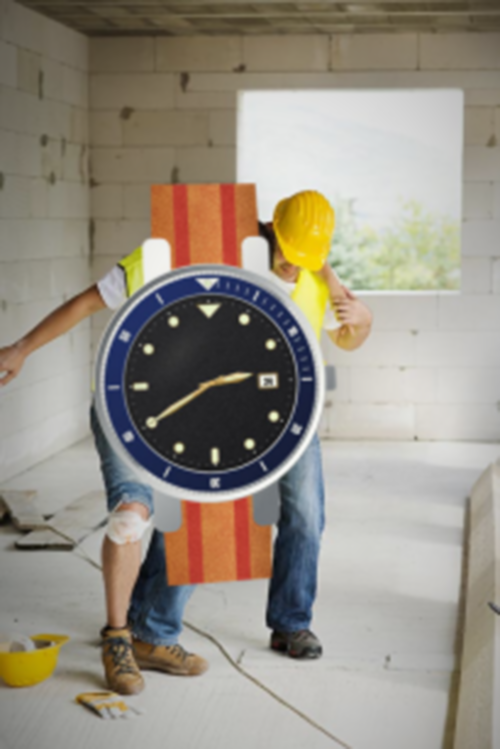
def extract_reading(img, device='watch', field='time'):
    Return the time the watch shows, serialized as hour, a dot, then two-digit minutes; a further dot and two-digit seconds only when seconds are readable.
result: 2.40
